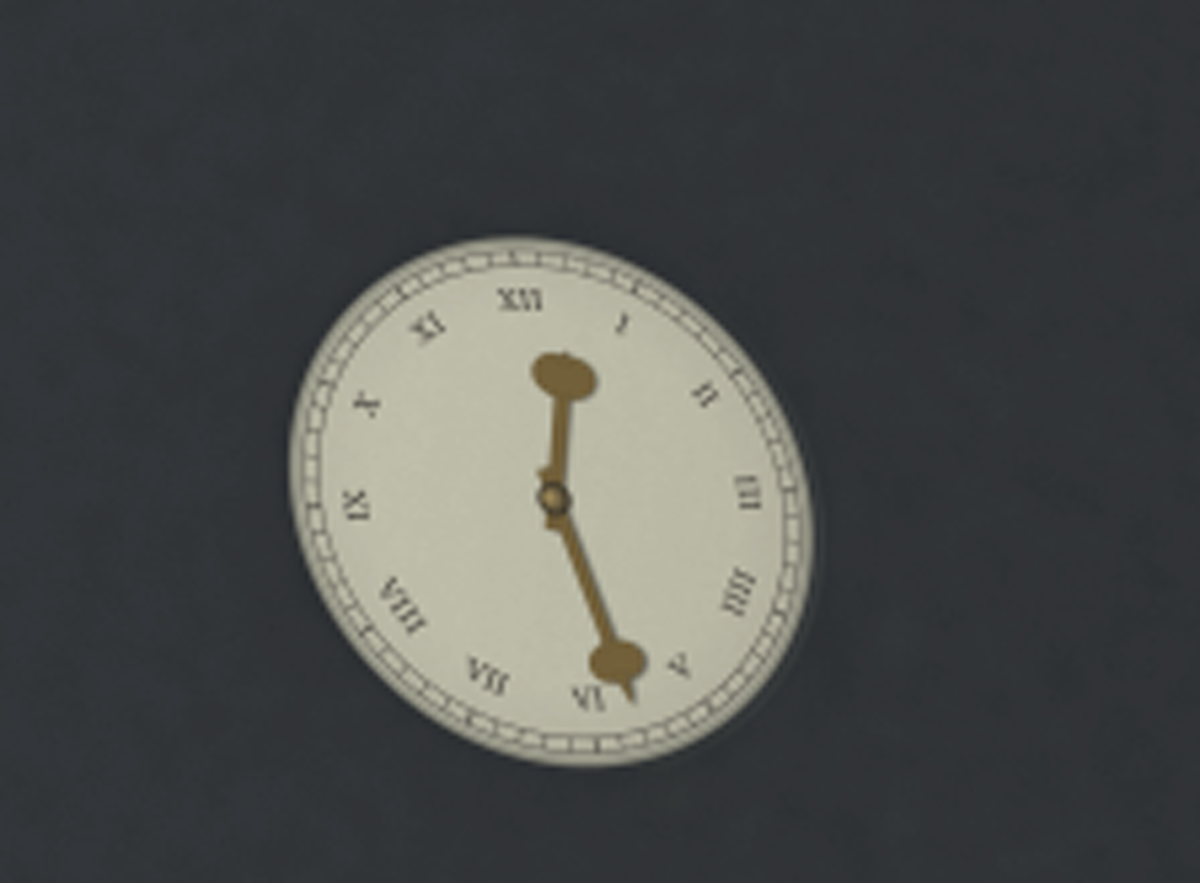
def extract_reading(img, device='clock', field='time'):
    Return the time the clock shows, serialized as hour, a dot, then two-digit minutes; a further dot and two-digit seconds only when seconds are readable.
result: 12.28
